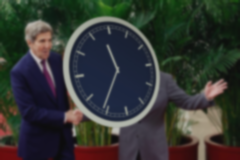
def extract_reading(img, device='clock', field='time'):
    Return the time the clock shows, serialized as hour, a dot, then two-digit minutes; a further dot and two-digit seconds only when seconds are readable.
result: 11.36
